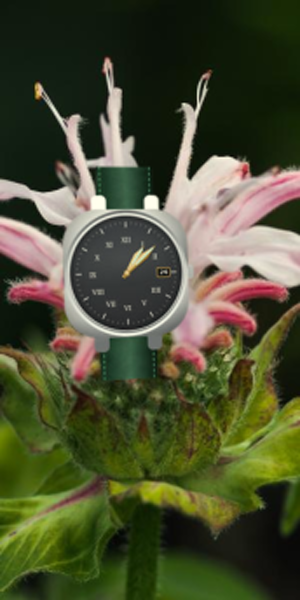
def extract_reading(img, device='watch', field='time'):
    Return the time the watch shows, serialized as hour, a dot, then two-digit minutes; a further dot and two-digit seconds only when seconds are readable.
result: 1.08
